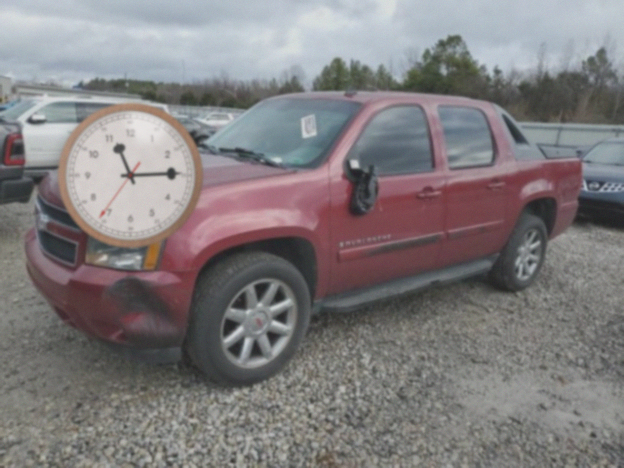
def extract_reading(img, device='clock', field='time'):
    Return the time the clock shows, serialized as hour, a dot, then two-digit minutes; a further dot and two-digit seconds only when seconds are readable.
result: 11.14.36
